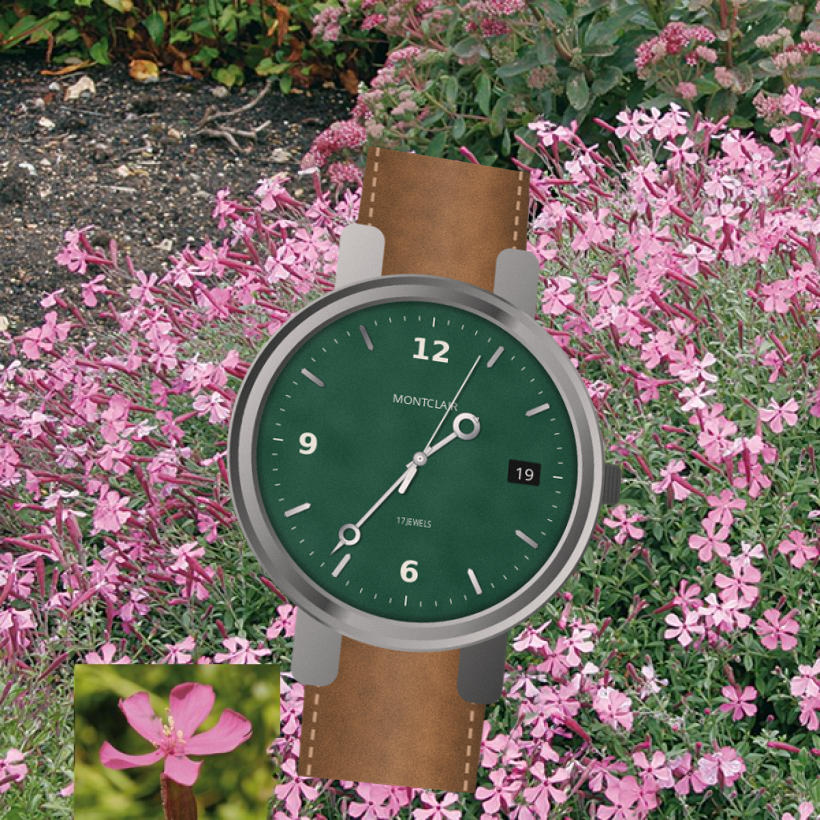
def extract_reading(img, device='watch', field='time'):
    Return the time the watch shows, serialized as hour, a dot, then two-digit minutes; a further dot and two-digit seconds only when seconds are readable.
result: 1.36.04
